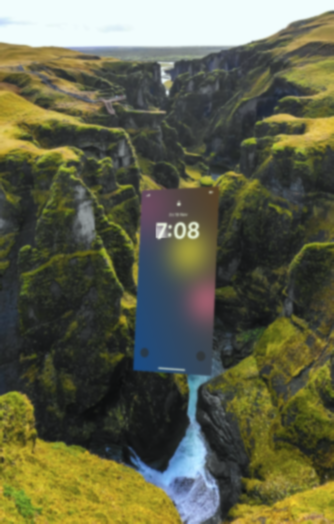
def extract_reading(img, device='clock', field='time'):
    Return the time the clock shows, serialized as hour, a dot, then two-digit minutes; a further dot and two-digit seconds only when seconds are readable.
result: 7.08
